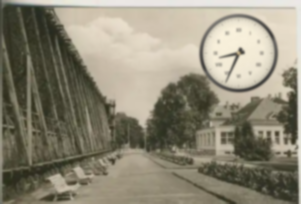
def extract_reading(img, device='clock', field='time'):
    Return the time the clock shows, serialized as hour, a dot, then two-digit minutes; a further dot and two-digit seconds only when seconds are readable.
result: 8.34
